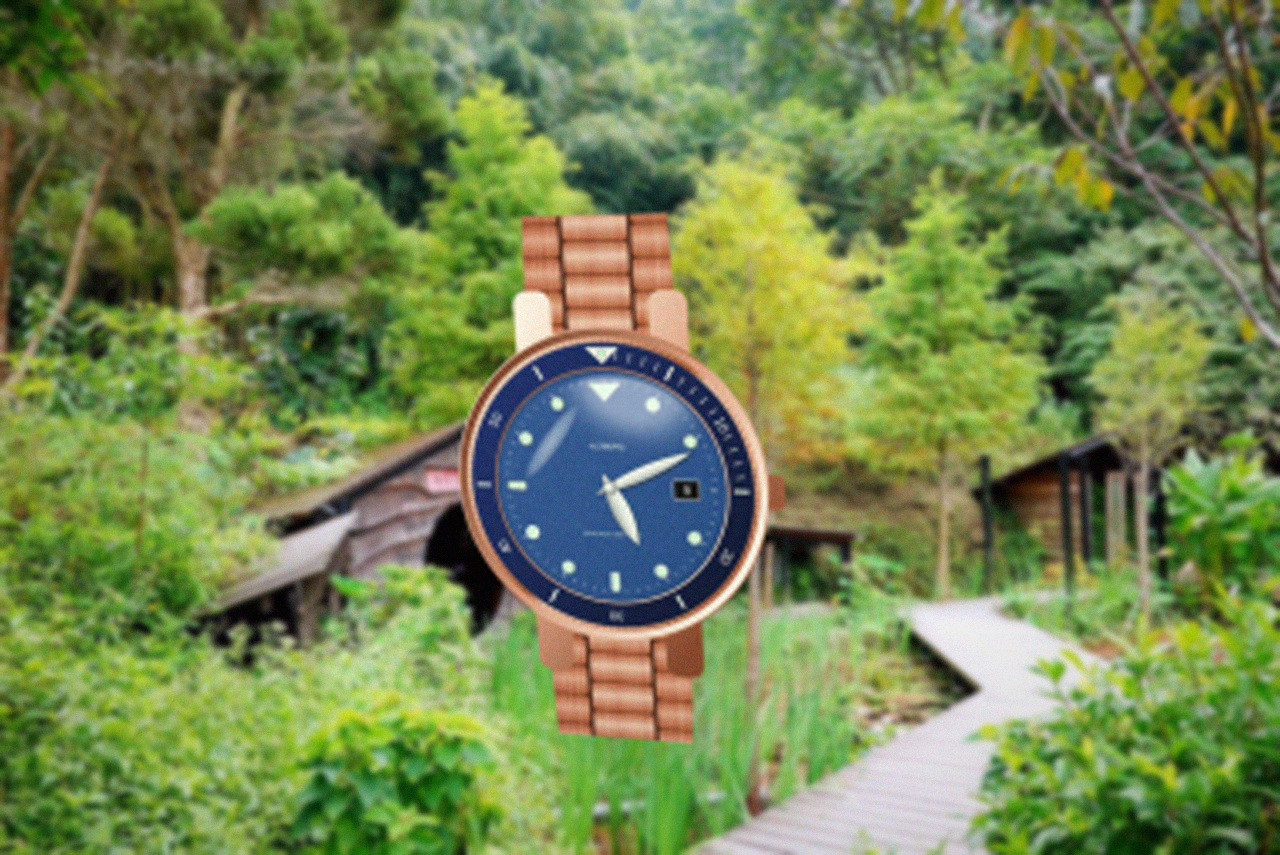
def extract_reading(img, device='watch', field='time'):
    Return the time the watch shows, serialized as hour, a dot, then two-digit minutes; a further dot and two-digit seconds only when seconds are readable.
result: 5.11
